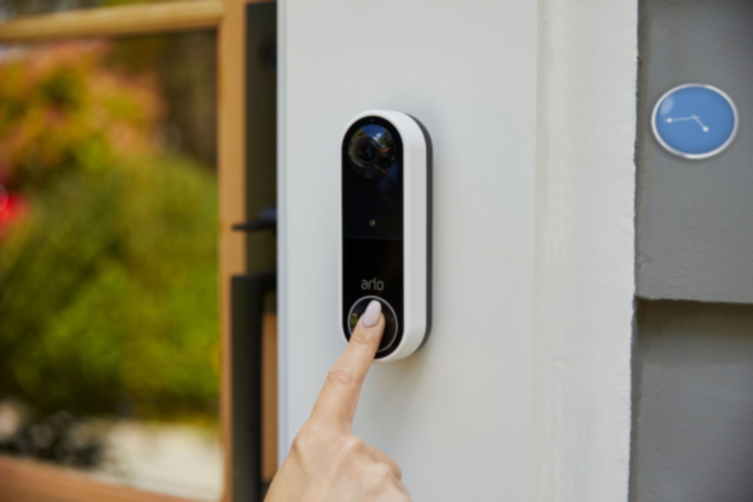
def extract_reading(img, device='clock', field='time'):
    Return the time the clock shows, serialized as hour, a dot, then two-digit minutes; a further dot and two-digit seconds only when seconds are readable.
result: 4.44
